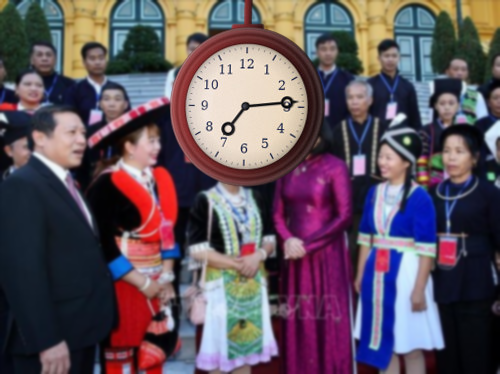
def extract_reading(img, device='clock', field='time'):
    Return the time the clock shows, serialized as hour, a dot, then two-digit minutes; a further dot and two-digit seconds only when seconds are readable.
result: 7.14
